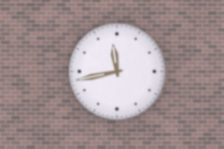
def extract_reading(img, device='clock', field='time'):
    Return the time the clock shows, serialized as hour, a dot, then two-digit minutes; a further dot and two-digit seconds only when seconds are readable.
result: 11.43
